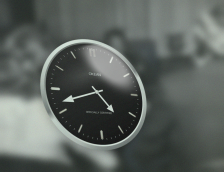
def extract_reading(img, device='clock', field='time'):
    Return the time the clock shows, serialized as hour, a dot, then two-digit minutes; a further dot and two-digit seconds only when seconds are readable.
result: 4.42
